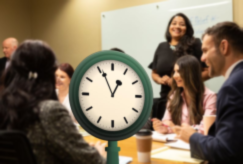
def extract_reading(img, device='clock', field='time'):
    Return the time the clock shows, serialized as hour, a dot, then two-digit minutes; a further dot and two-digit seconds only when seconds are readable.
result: 12.56
